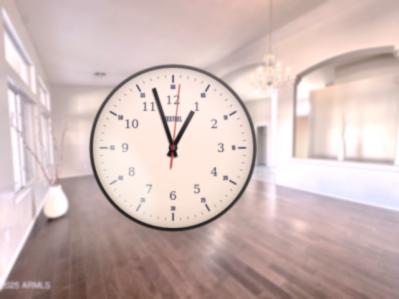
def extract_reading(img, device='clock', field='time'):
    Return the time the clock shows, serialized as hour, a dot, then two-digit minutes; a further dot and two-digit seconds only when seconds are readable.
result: 12.57.01
